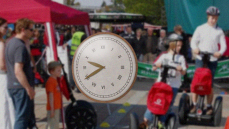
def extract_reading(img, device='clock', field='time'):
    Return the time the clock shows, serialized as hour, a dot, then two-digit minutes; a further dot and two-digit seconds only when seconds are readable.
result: 9.40
